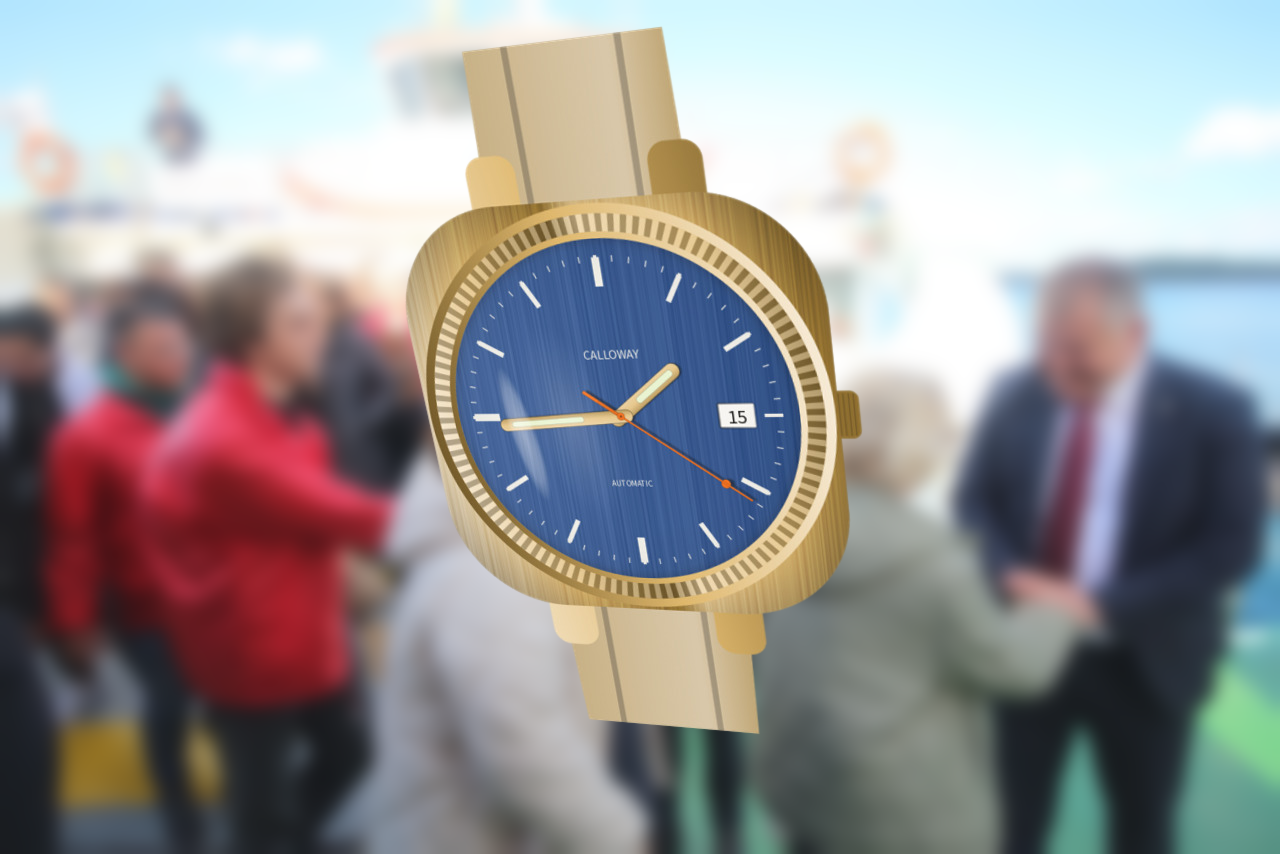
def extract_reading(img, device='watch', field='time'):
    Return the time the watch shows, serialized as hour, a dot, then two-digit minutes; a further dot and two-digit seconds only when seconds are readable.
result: 1.44.21
